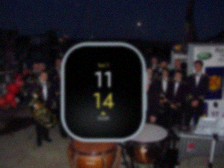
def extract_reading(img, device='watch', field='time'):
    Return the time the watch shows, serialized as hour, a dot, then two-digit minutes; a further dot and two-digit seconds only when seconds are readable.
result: 11.14
